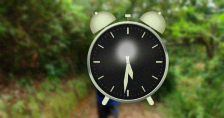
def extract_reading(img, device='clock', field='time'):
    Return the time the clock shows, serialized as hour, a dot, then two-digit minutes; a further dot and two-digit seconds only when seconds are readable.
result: 5.31
